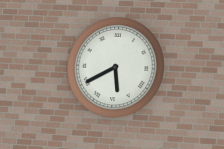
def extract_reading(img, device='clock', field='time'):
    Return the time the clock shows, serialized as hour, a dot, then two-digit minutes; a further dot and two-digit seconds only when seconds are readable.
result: 5.40
